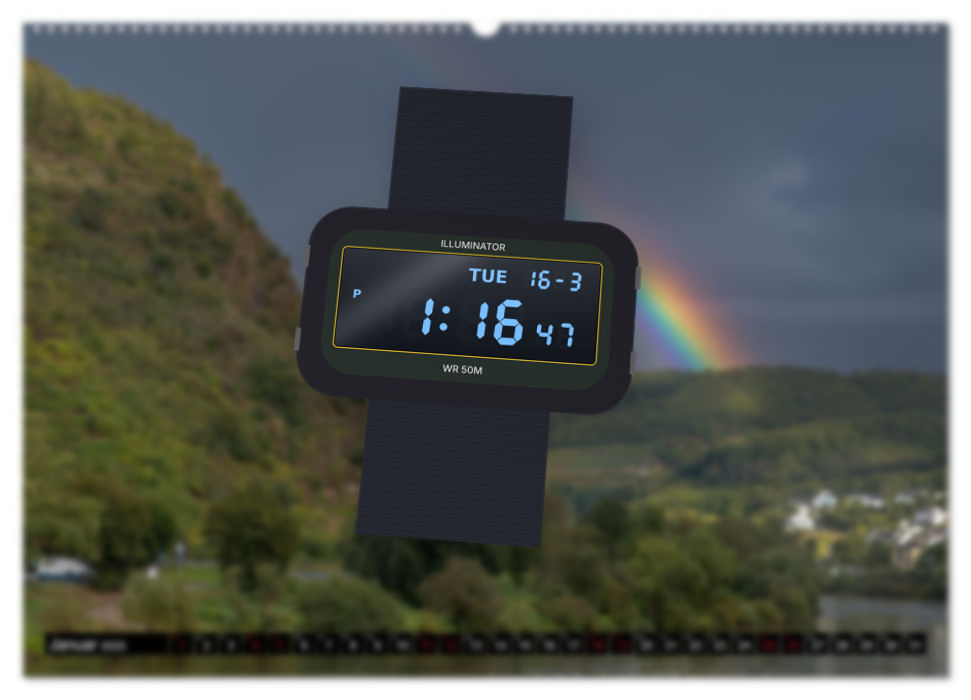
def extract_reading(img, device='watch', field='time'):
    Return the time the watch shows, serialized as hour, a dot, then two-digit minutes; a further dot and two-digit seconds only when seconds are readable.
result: 1.16.47
